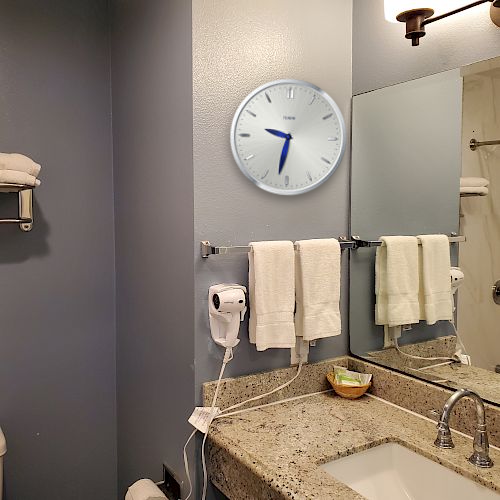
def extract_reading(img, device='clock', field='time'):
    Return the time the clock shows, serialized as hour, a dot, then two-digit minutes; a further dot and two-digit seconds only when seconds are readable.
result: 9.32
